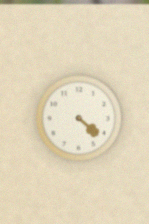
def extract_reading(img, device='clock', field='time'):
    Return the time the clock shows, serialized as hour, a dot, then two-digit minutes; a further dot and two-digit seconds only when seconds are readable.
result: 4.22
